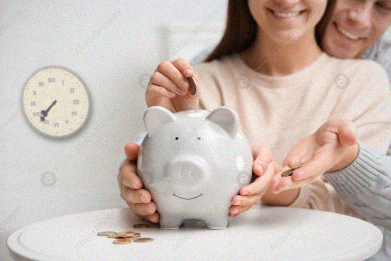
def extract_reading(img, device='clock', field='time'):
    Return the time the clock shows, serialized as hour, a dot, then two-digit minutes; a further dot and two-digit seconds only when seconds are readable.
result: 7.37
